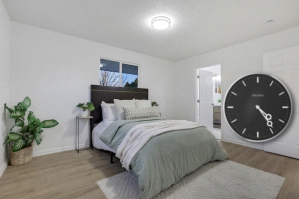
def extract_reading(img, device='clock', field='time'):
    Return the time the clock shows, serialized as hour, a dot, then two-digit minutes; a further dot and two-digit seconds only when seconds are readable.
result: 4.24
